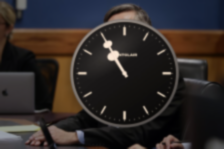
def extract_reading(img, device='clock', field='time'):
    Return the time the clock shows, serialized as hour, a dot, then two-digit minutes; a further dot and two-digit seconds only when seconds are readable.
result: 10.55
